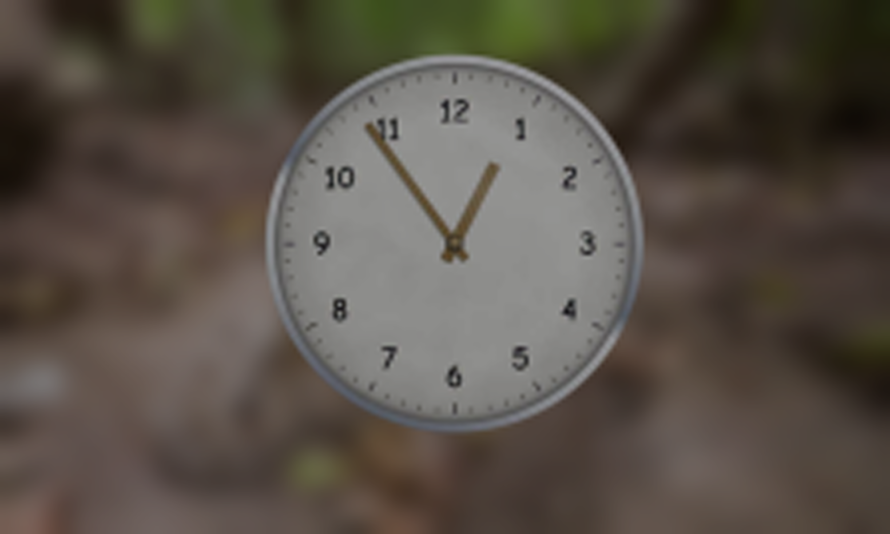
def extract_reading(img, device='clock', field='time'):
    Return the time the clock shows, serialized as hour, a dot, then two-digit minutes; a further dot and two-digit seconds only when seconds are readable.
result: 12.54
